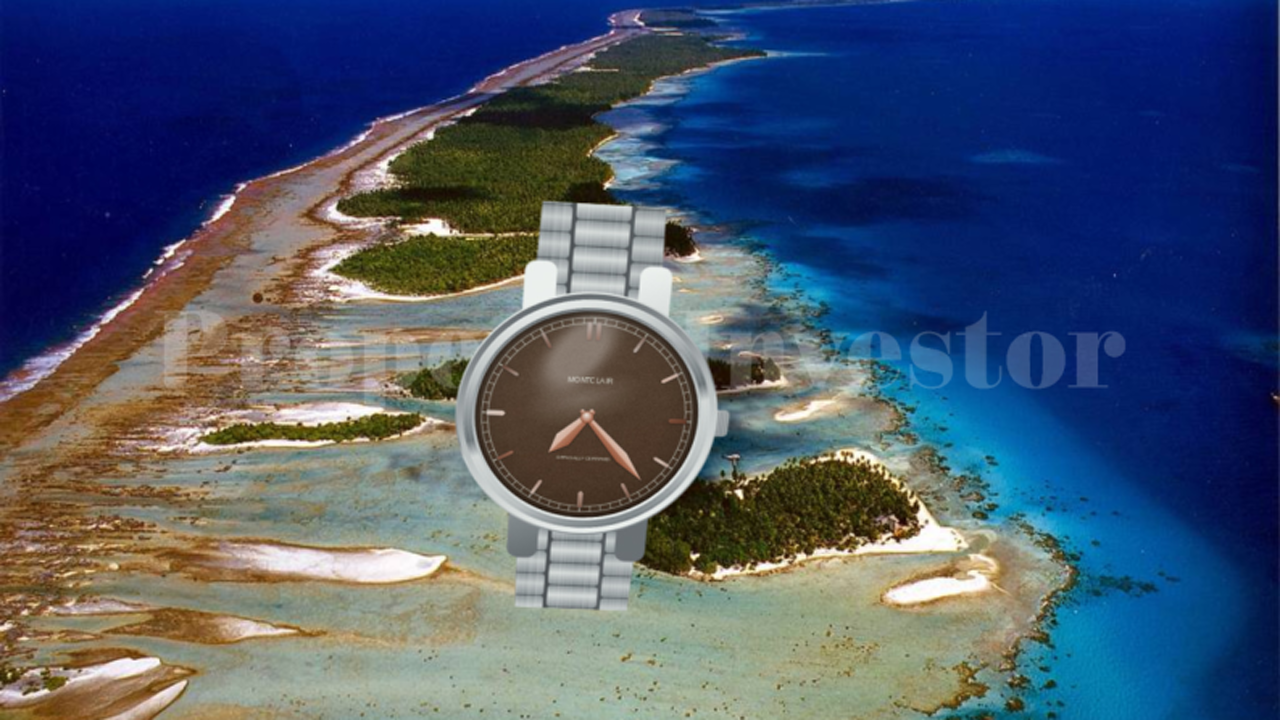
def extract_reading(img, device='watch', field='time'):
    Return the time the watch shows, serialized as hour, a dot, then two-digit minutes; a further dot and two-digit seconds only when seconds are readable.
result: 7.23
